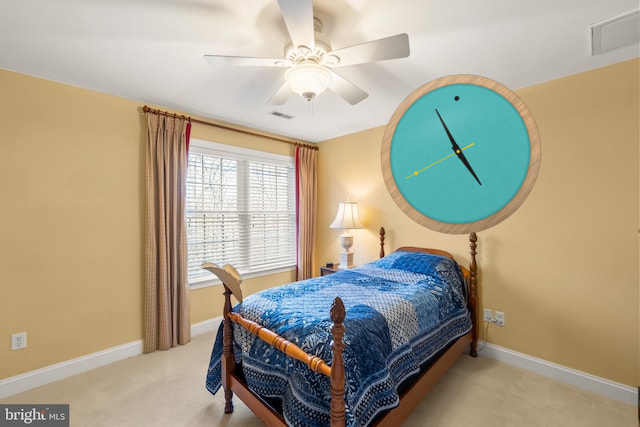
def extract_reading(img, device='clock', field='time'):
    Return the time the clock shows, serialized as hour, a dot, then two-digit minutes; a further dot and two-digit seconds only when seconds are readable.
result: 4.55.41
